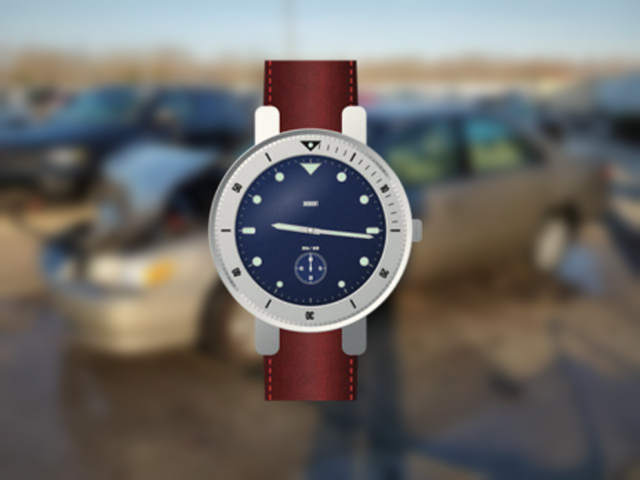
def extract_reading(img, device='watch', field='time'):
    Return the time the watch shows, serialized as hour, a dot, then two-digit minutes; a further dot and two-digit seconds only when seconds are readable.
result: 9.16
